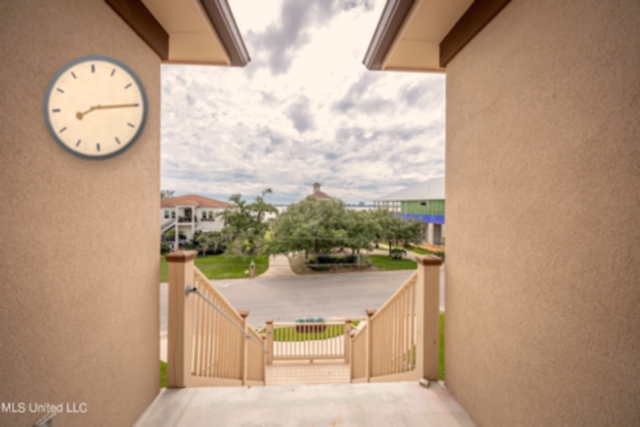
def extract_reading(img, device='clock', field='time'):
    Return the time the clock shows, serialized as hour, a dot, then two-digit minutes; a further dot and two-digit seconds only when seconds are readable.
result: 8.15
